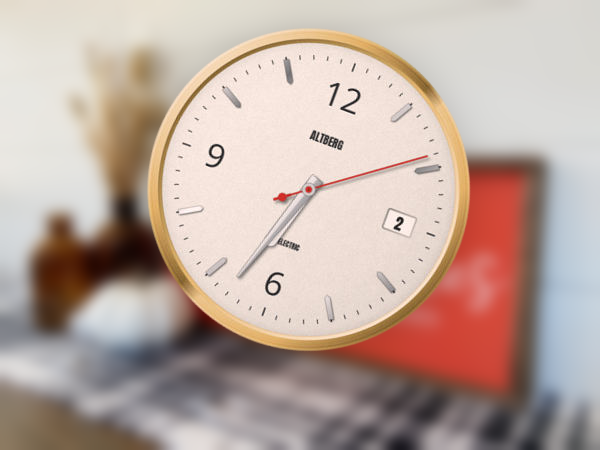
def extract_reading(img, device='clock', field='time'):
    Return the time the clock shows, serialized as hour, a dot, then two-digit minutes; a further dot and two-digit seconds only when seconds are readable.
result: 6.33.09
